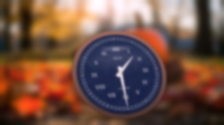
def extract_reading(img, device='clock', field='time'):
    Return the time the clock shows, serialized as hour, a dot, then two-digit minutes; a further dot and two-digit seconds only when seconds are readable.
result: 1.30
